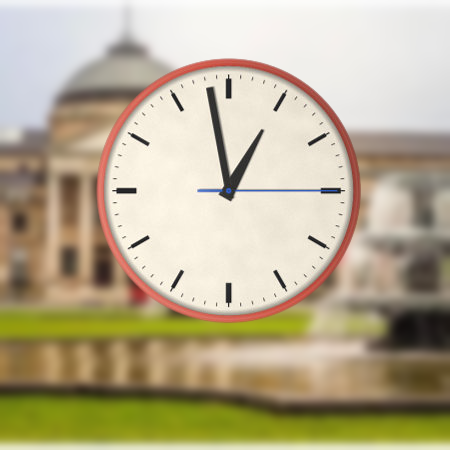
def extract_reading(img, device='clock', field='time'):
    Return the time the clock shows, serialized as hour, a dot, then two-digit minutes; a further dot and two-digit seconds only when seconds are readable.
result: 12.58.15
